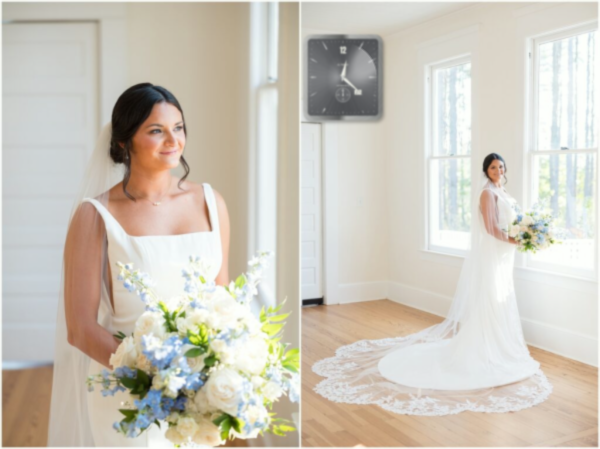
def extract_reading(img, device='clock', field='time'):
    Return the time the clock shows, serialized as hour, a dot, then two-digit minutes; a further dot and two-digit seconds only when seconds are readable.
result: 12.22
